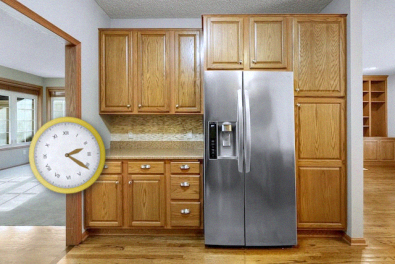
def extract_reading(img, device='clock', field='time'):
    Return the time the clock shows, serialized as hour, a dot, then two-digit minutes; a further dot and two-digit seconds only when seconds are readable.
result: 2.21
